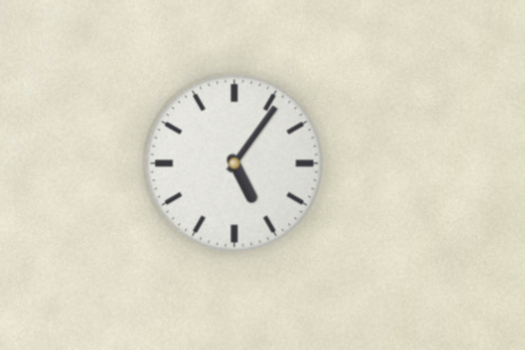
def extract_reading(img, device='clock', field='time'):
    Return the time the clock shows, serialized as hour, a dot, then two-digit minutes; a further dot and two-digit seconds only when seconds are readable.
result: 5.06
